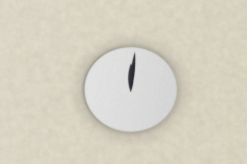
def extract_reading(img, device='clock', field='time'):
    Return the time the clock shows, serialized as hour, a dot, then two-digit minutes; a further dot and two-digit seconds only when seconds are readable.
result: 12.01
